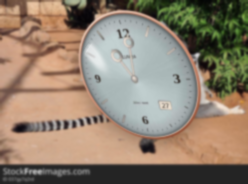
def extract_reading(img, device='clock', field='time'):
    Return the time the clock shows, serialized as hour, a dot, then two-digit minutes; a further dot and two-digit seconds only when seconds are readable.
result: 11.01
